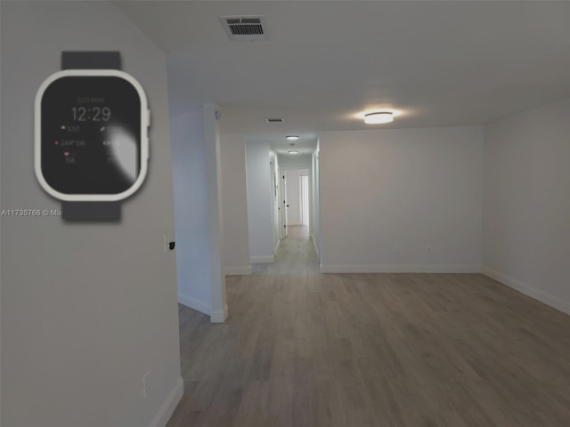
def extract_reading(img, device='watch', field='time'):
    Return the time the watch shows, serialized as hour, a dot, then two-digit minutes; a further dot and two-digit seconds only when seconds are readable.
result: 12.29
